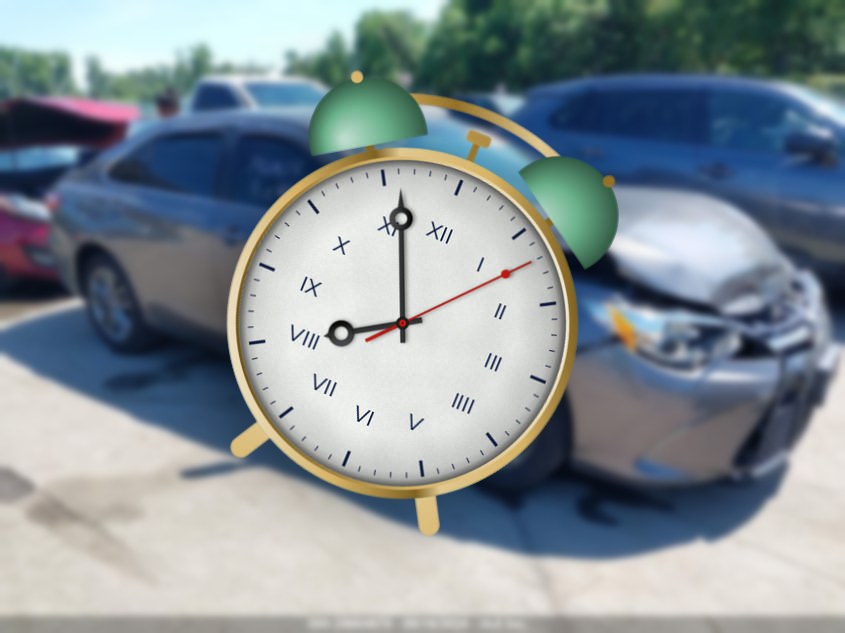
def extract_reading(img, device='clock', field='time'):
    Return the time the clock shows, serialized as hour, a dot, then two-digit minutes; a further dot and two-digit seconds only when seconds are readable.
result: 7.56.07
